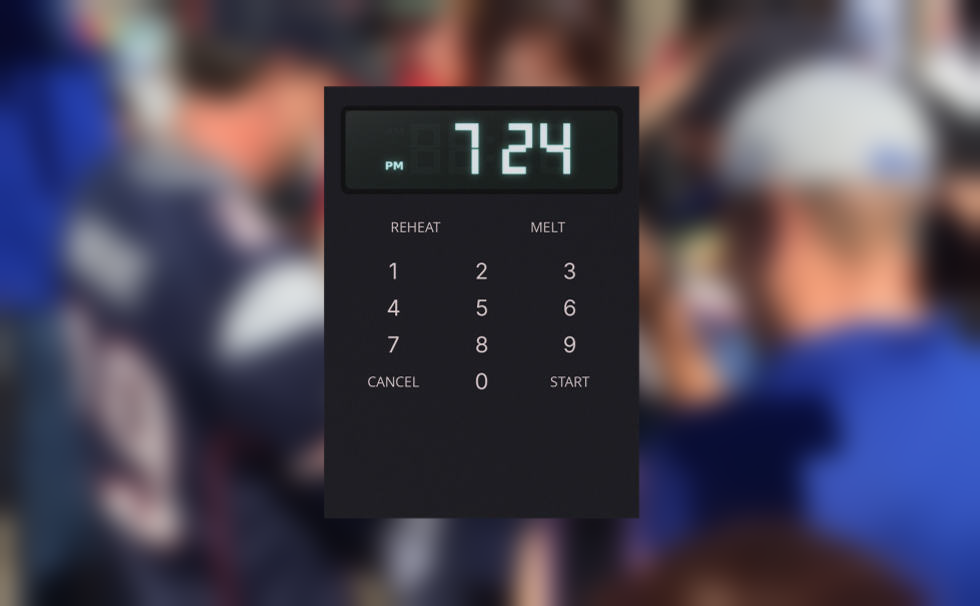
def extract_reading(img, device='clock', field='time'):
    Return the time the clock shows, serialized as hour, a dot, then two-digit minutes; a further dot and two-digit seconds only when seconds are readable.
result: 7.24
